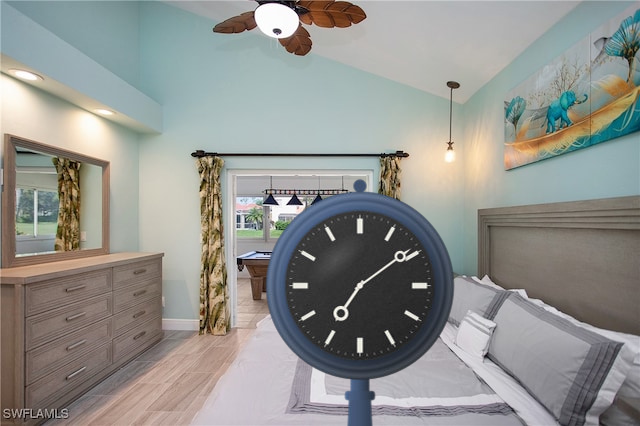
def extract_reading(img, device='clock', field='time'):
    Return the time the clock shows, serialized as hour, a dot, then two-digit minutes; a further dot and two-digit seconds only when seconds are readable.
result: 7.09
